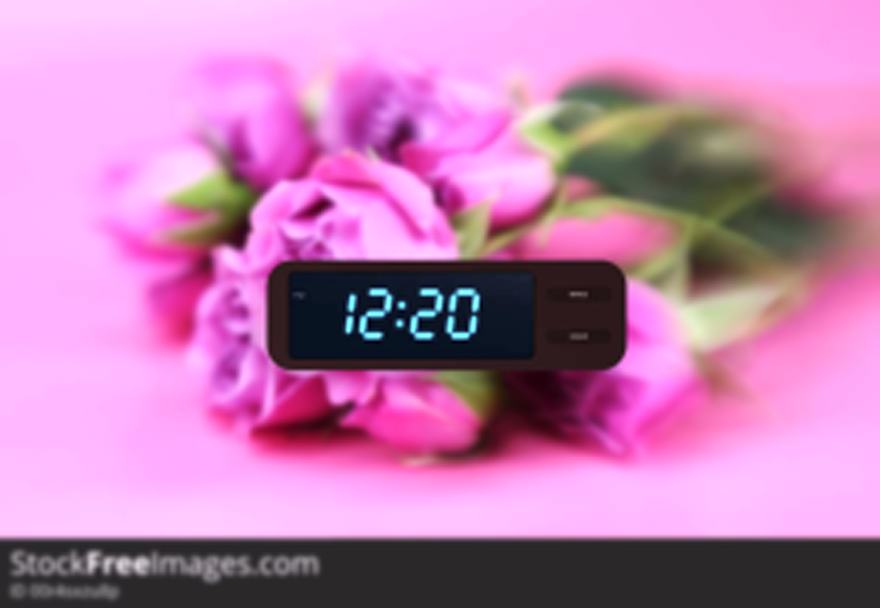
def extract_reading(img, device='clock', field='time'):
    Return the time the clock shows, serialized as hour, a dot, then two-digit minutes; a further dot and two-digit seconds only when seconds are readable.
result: 12.20
